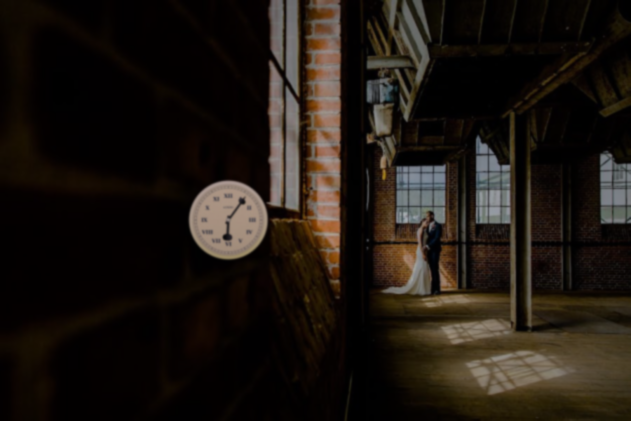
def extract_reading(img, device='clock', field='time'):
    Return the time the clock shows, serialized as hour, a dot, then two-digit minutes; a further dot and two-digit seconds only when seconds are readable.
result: 6.06
